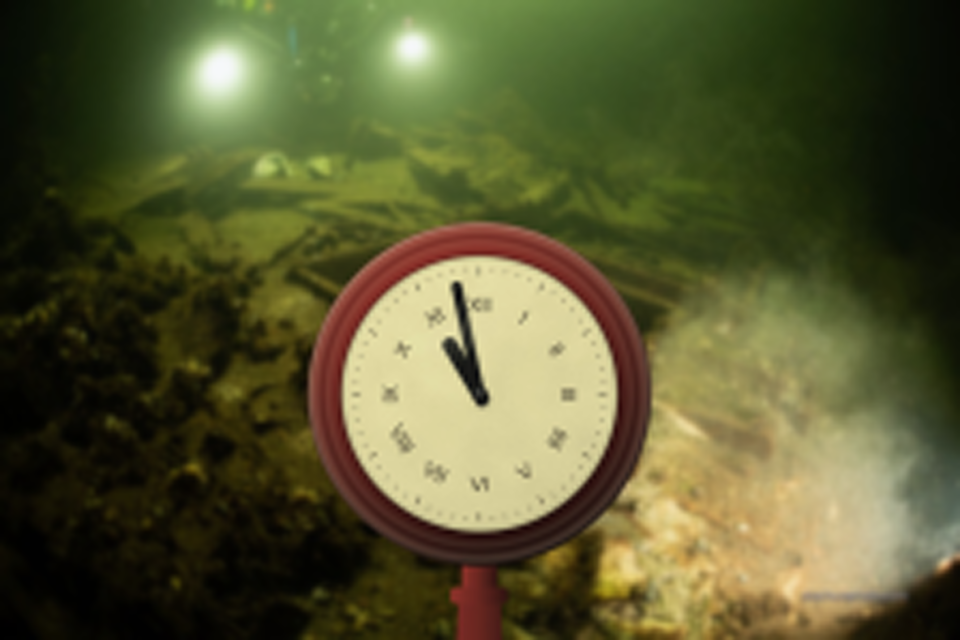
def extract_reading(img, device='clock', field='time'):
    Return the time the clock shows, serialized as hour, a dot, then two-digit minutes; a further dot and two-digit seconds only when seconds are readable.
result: 10.58
